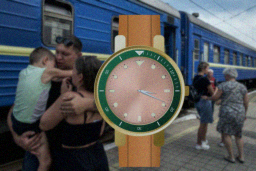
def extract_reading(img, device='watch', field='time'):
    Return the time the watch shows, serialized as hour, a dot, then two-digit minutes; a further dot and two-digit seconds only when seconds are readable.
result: 3.19
